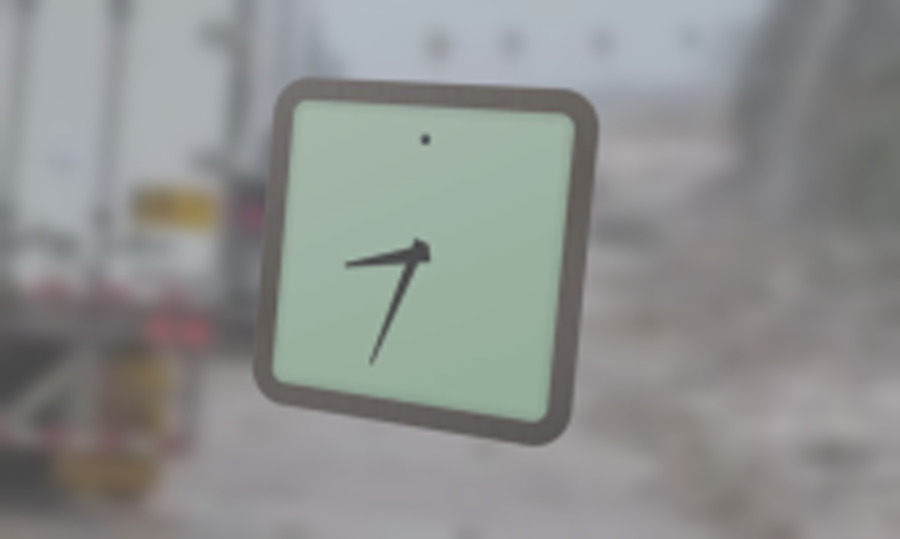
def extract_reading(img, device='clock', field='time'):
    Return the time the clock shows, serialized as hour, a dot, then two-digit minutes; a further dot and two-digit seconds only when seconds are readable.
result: 8.33
